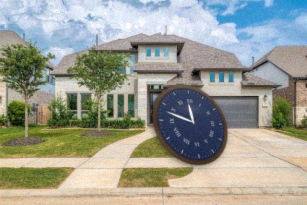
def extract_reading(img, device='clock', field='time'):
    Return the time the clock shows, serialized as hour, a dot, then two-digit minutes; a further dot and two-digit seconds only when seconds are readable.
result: 11.48
